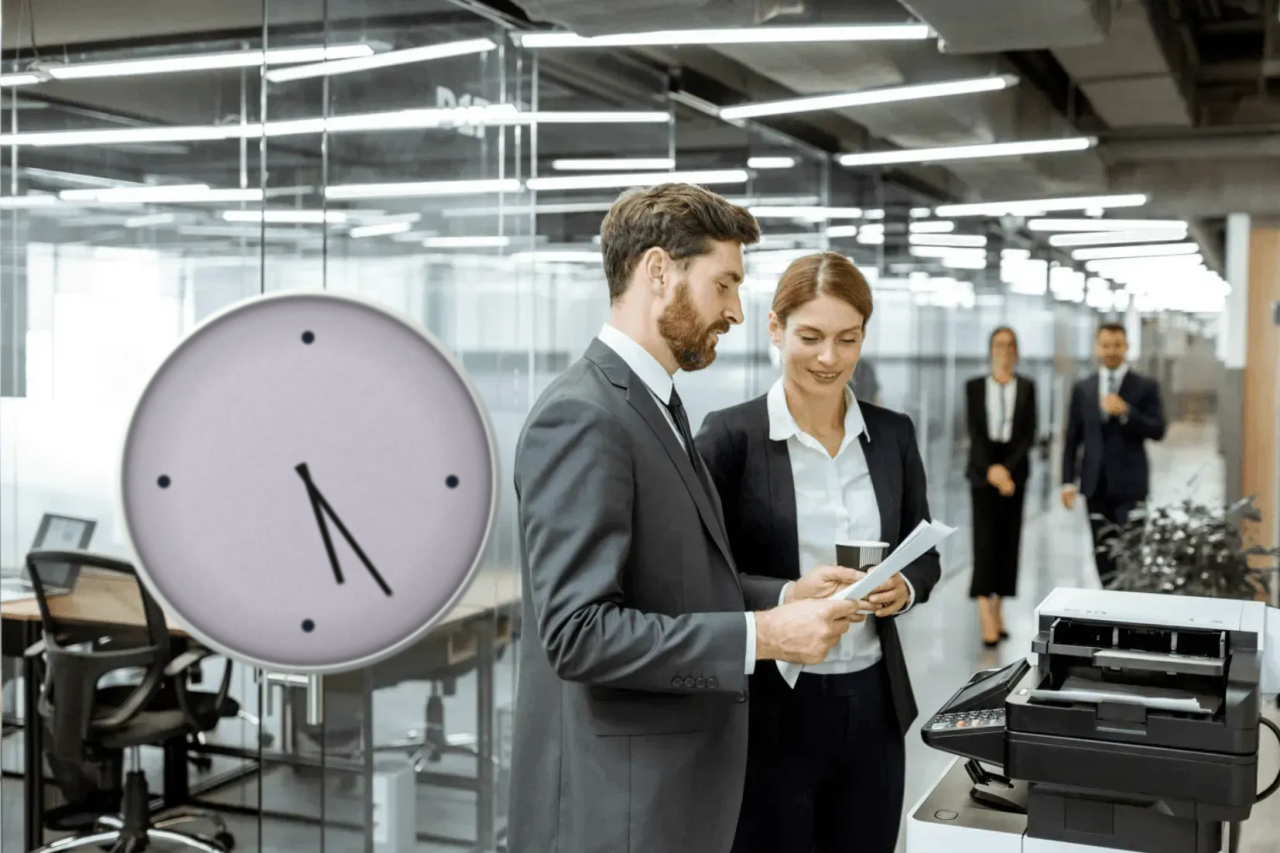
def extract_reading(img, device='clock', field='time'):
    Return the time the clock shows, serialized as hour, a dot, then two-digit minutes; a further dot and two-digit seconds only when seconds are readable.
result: 5.24
